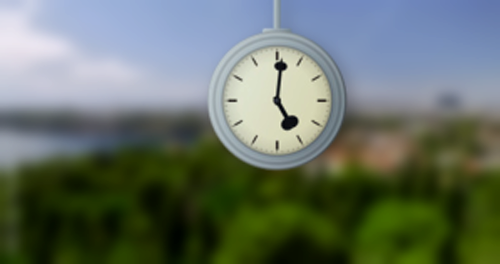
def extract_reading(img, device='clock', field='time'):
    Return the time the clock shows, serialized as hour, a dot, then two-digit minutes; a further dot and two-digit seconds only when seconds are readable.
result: 5.01
